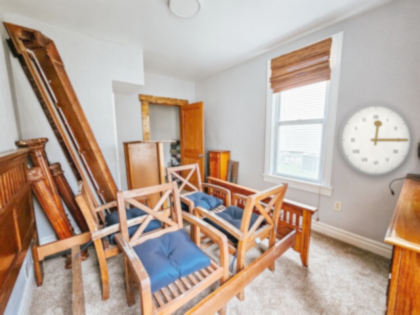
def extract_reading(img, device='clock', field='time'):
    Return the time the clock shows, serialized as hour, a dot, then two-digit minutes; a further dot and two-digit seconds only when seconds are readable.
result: 12.15
